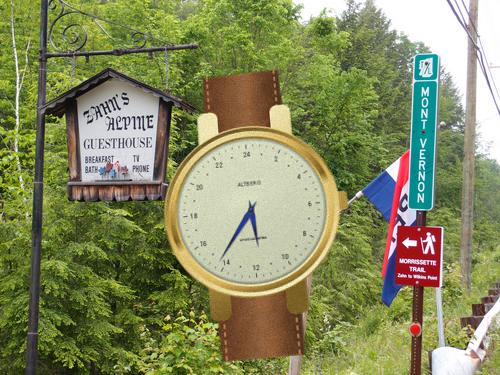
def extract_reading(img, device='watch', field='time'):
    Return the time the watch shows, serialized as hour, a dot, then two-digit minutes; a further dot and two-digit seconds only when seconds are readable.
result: 11.36
